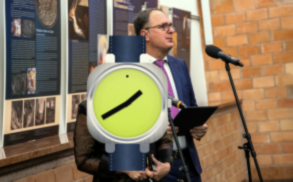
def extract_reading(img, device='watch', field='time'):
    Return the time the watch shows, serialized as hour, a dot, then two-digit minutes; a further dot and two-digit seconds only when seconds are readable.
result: 1.40
